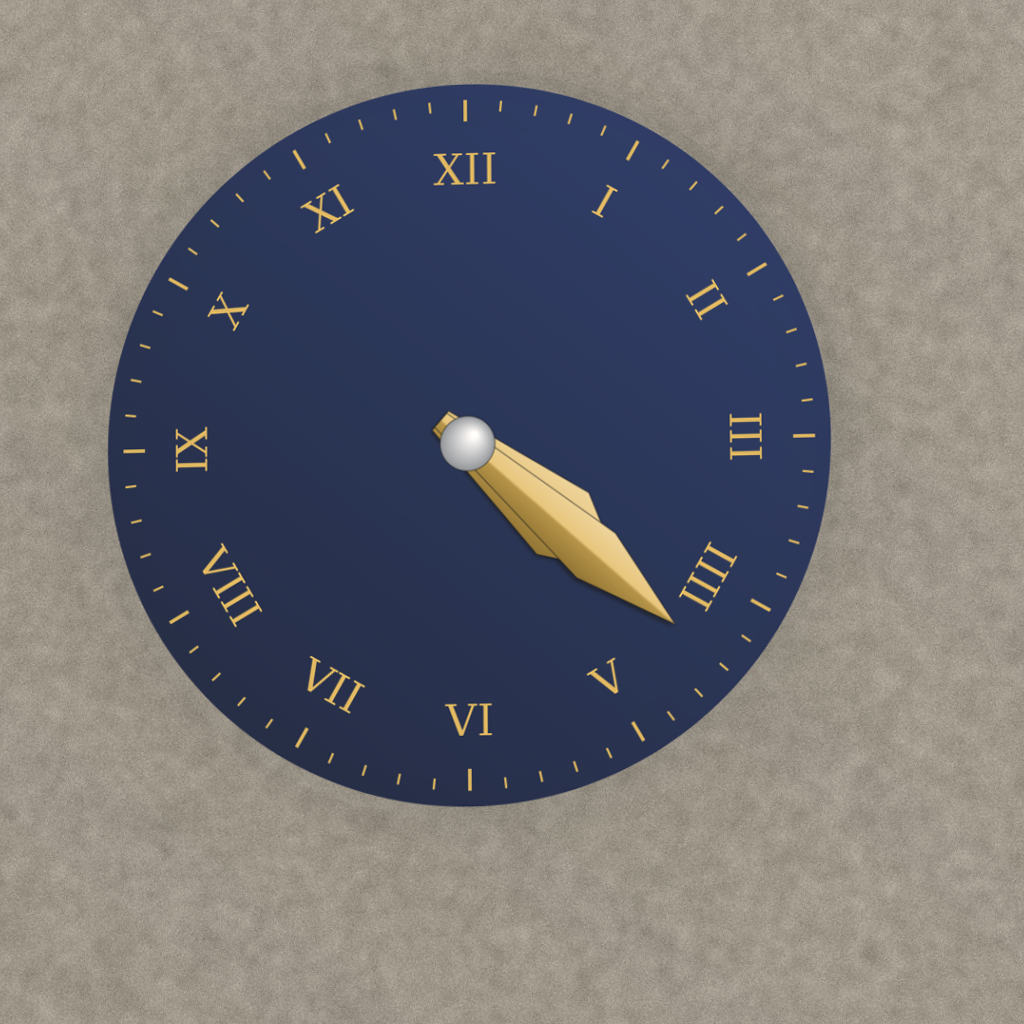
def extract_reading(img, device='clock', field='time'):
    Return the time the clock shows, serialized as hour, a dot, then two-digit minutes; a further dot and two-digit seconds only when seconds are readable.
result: 4.22
